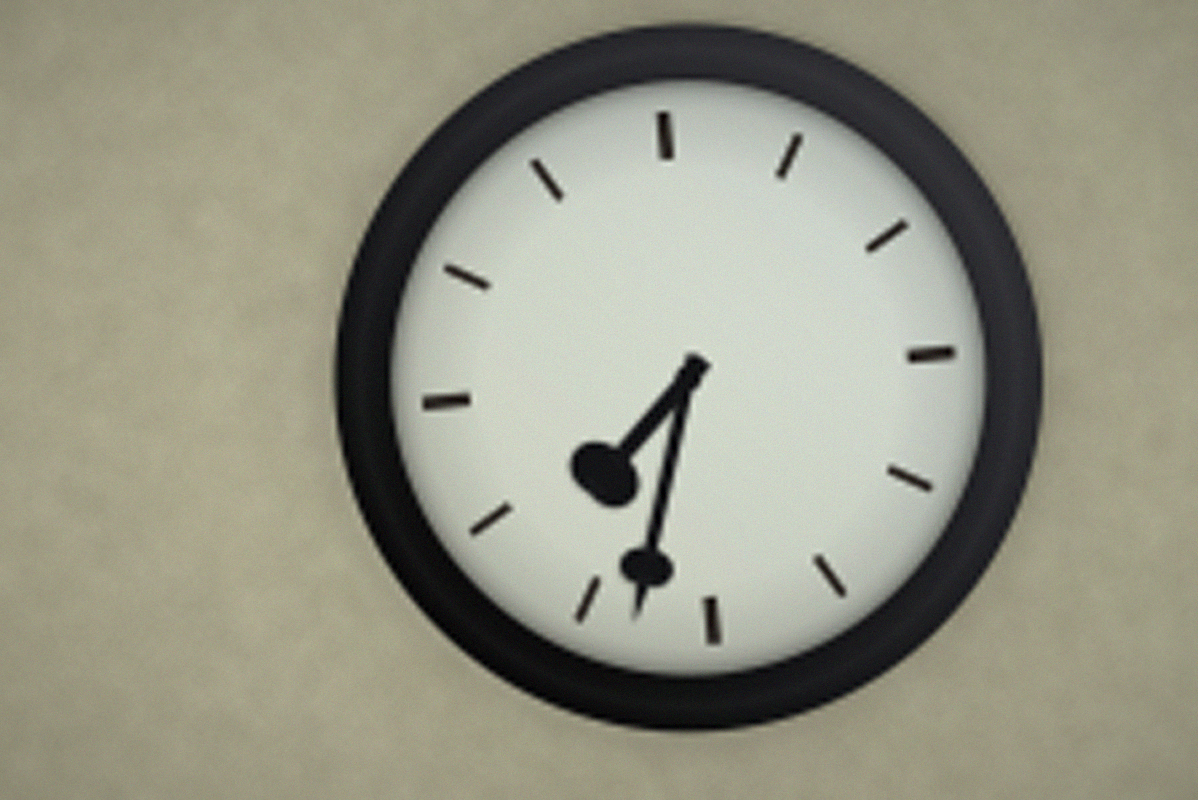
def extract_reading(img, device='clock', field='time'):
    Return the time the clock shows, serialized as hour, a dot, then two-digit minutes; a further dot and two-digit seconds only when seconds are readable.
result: 7.33
